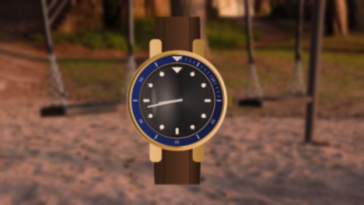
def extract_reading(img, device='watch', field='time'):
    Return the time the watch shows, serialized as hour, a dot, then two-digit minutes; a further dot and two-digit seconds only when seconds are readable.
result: 8.43
